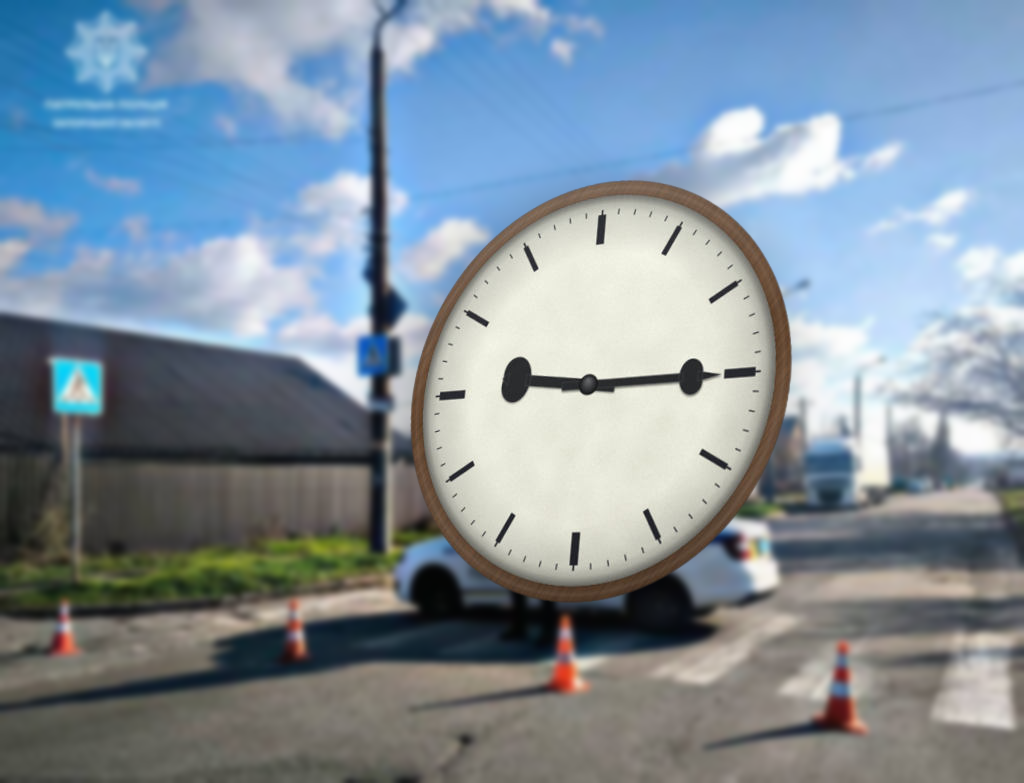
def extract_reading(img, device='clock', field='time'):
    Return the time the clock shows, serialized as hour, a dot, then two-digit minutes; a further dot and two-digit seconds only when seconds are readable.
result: 9.15
